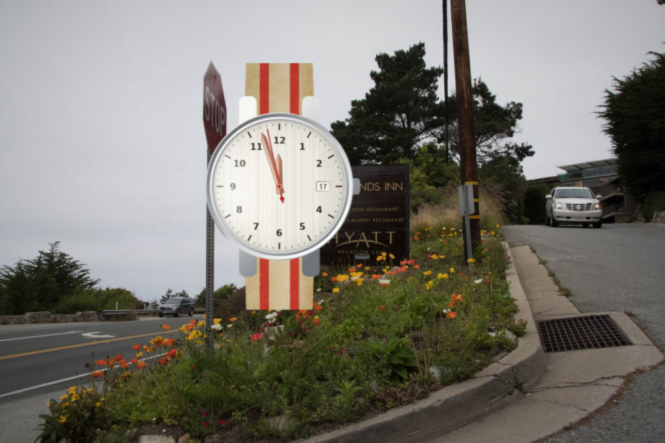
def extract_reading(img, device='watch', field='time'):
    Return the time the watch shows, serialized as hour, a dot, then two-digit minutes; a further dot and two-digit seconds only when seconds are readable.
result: 11.56.58
